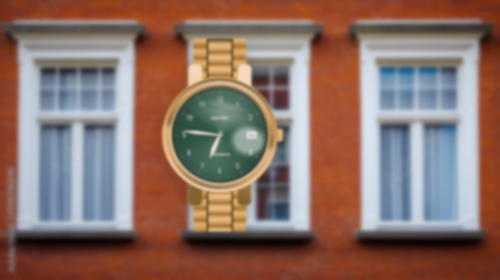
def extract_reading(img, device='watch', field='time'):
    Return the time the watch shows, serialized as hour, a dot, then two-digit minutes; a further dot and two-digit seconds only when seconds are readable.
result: 6.46
